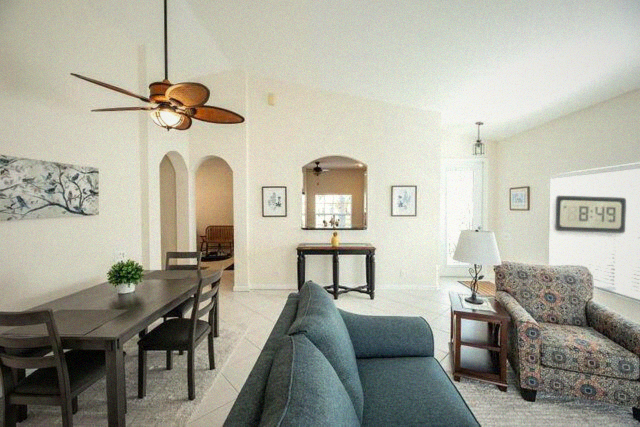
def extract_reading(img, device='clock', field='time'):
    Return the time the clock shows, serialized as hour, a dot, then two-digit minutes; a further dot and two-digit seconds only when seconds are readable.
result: 8.49
